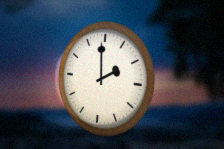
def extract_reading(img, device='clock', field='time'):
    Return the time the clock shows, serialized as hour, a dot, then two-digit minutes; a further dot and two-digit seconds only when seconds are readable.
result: 1.59
